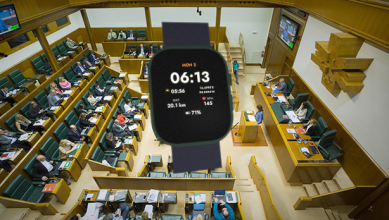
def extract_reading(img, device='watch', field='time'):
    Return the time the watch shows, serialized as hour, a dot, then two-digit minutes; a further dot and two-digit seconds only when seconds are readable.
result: 6.13
